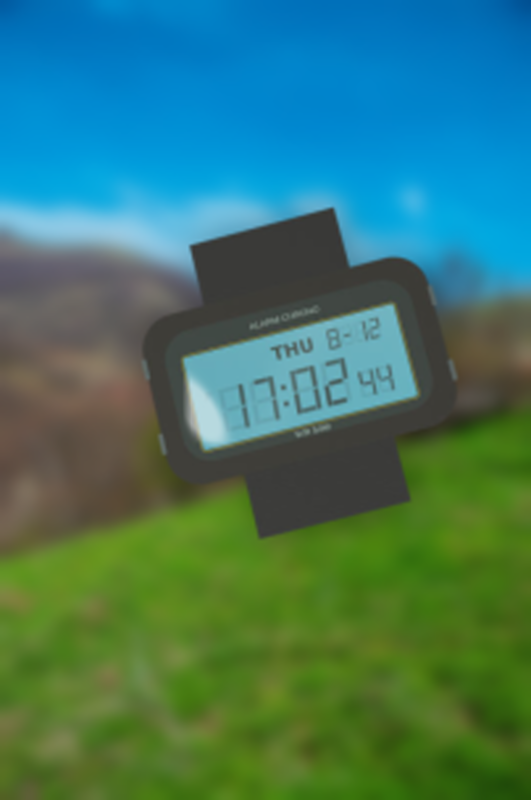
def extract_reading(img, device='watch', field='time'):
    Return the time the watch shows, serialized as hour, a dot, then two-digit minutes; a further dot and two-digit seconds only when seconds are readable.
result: 17.02.44
